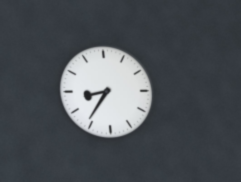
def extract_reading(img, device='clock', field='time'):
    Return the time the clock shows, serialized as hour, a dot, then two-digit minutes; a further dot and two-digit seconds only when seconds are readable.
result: 8.36
